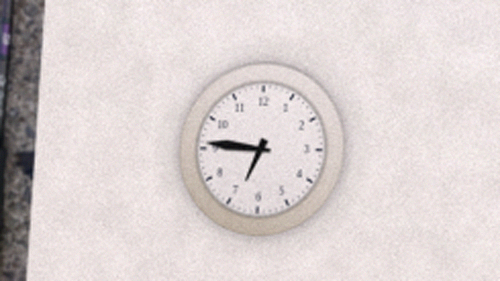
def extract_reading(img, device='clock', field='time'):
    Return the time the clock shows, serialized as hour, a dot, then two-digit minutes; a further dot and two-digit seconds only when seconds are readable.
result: 6.46
